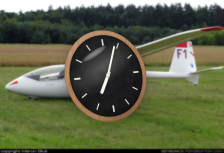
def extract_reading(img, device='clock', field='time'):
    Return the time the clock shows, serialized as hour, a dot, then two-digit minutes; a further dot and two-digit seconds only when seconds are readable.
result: 7.04
